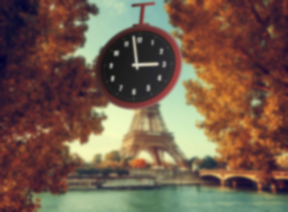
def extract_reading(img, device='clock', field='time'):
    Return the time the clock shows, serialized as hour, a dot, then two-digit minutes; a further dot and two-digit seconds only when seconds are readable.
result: 2.58
